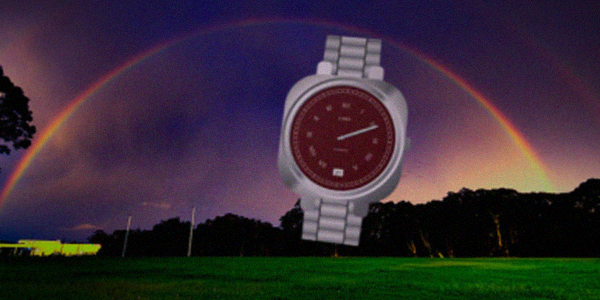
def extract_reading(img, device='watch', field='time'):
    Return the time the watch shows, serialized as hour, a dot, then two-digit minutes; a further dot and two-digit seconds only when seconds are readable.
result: 2.11
